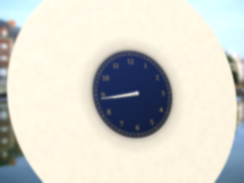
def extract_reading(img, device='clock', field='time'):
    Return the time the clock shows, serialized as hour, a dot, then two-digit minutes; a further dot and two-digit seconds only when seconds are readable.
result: 8.44
